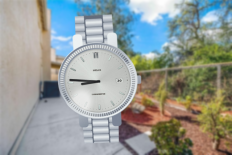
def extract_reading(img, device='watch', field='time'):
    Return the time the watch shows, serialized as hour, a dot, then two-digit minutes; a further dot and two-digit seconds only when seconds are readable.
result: 8.46
